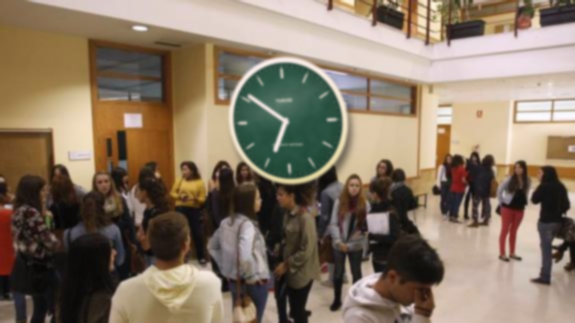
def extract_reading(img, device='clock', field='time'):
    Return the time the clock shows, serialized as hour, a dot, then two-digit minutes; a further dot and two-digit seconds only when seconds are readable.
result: 6.51
